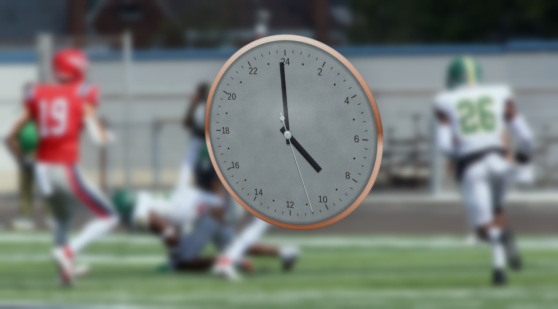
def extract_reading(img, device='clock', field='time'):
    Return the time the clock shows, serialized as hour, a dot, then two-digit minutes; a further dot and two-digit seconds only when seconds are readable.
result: 8.59.27
